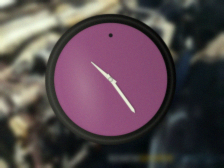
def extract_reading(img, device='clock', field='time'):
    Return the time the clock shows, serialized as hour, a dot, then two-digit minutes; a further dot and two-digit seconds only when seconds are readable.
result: 10.24
